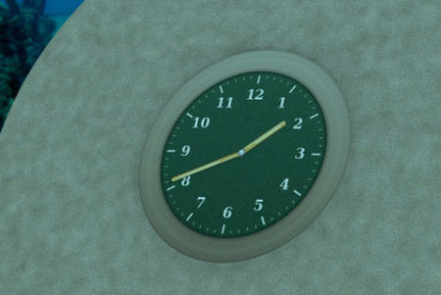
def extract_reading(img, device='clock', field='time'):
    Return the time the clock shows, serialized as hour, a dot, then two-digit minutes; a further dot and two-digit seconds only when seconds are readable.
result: 1.41
